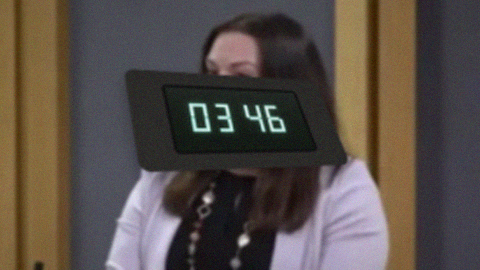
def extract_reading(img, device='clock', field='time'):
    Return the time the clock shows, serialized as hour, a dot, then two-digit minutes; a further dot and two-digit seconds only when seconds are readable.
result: 3.46
